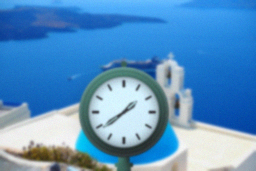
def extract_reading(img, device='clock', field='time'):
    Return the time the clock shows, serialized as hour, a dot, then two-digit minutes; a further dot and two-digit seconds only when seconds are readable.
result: 1.39
